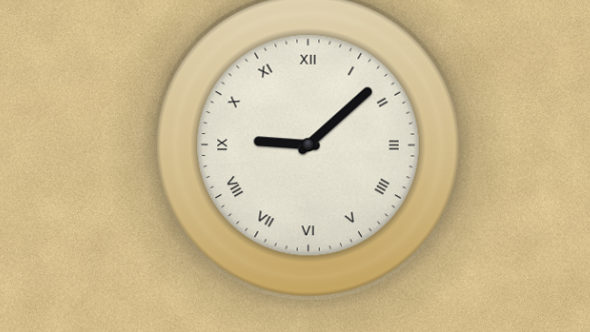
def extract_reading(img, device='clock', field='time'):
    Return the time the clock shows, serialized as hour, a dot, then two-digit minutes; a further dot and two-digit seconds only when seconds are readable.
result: 9.08
